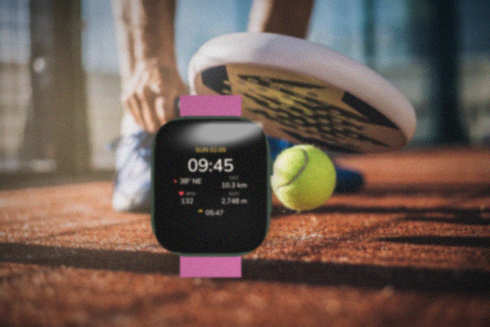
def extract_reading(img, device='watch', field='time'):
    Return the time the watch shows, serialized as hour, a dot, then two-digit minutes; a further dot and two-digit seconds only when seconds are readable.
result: 9.45
